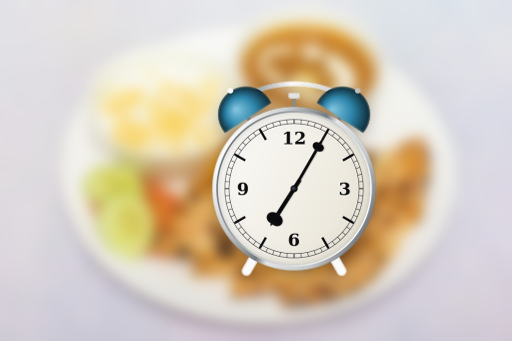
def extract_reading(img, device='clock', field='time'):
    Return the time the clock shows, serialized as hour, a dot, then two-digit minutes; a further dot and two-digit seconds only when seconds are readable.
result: 7.05
